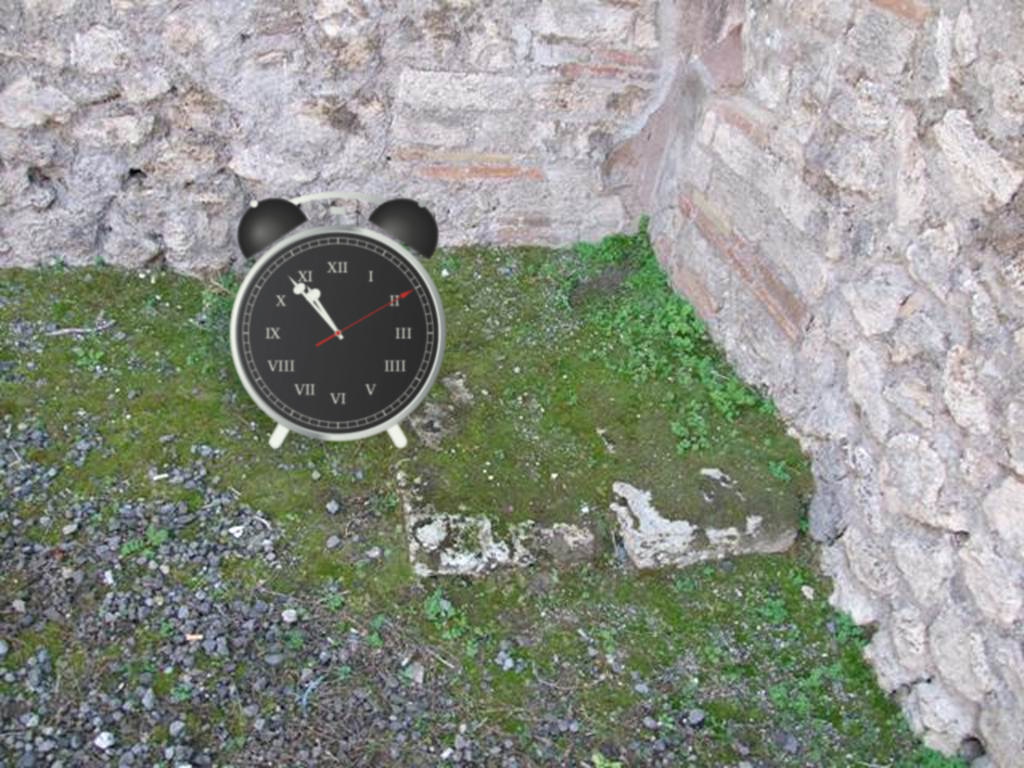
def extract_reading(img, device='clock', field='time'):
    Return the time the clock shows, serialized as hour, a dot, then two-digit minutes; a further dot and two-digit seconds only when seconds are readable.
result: 10.53.10
